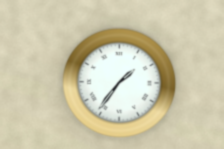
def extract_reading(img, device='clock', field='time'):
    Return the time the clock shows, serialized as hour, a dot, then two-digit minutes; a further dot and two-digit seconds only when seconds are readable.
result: 1.36
